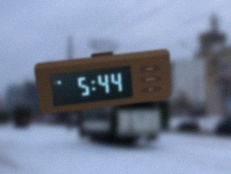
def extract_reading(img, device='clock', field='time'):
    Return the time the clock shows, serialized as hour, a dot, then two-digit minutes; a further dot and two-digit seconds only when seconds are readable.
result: 5.44
